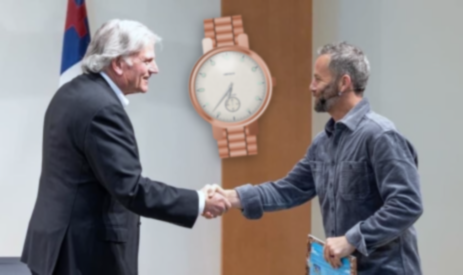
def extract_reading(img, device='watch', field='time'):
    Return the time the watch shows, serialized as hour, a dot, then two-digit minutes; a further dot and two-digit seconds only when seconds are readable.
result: 6.37
